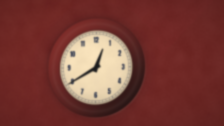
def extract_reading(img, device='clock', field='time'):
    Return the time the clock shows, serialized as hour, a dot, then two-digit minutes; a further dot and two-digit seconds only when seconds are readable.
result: 12.40
